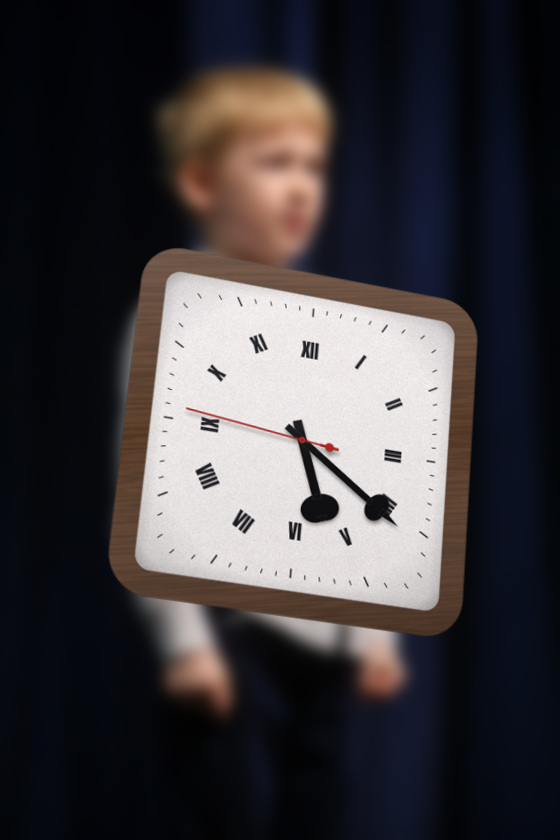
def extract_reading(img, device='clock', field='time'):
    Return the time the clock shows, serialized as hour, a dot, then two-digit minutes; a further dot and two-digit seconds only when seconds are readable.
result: 5.20.46
